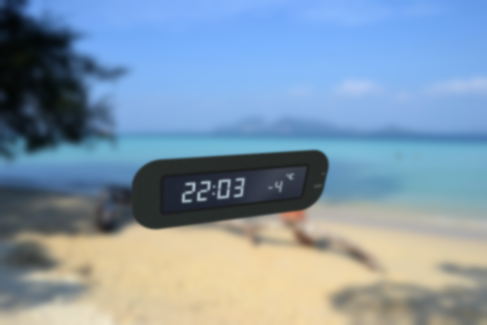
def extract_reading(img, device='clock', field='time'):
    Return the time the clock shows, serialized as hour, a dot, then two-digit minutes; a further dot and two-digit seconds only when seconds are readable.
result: 22.03
